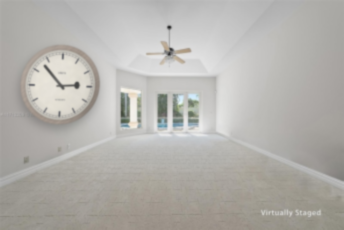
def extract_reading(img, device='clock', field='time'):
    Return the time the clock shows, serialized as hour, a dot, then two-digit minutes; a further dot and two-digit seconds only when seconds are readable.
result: 2.53
